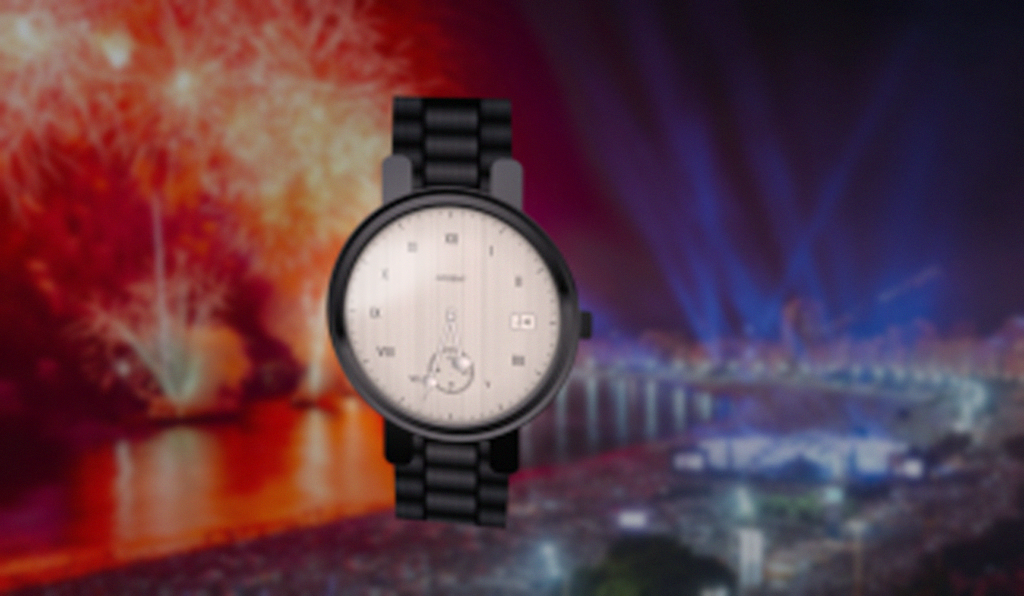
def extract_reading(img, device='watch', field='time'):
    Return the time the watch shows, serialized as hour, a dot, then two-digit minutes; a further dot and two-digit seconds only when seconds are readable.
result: 5.33
